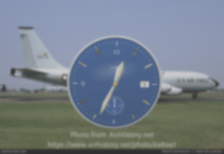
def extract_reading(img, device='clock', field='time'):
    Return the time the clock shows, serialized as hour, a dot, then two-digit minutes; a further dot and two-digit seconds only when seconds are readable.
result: 12.34
